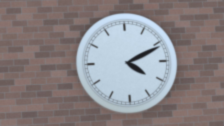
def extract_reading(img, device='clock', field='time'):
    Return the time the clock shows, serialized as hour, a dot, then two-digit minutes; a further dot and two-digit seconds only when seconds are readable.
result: 4.11
